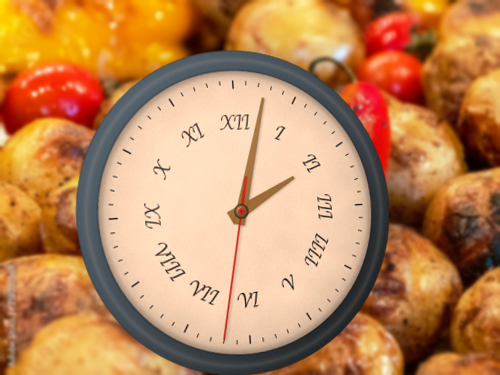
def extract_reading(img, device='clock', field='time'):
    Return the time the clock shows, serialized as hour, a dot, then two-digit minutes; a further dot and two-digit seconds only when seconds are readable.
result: 2.02.32
